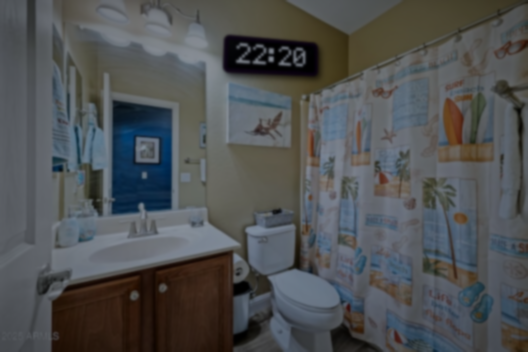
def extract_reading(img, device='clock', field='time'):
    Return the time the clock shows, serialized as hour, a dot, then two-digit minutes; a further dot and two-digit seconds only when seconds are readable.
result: 22.20
